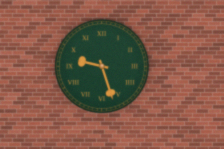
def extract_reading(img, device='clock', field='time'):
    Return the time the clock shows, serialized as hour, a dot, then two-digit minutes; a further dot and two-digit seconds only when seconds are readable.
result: 9.27
